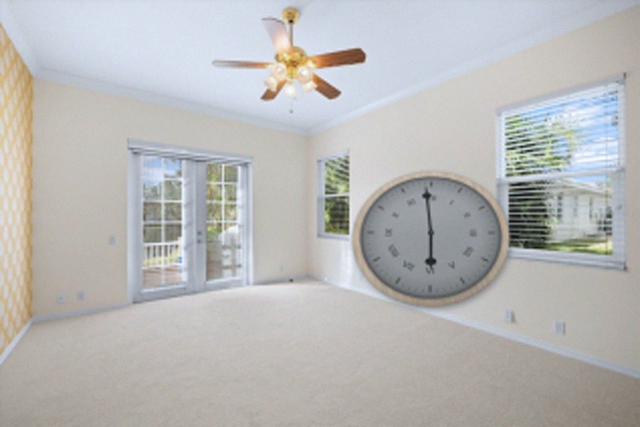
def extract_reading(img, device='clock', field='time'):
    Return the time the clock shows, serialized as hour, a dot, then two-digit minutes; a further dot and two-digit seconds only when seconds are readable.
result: 5.59
